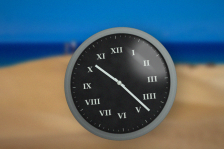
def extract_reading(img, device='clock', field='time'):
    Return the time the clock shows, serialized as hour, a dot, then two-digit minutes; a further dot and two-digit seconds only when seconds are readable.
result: 10.23
